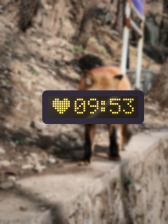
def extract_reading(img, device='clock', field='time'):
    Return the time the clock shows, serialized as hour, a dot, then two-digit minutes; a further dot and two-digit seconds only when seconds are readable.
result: 9.53
